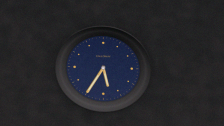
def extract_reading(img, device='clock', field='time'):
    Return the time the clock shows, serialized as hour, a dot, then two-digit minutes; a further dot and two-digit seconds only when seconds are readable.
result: 5.35
